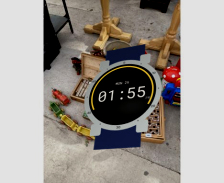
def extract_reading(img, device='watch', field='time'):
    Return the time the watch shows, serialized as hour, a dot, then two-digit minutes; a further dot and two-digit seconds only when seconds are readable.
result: 1.55
